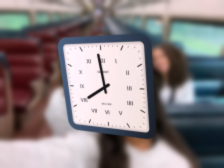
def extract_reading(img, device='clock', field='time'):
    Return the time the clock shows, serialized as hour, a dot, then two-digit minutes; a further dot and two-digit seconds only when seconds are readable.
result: 7.59
